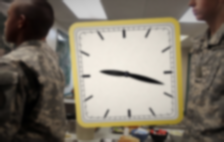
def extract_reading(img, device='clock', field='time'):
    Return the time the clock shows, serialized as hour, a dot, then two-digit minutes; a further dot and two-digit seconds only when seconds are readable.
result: 9.18
